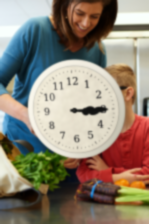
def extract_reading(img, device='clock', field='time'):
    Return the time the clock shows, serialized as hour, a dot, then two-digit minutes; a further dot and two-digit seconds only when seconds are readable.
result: 3.15
